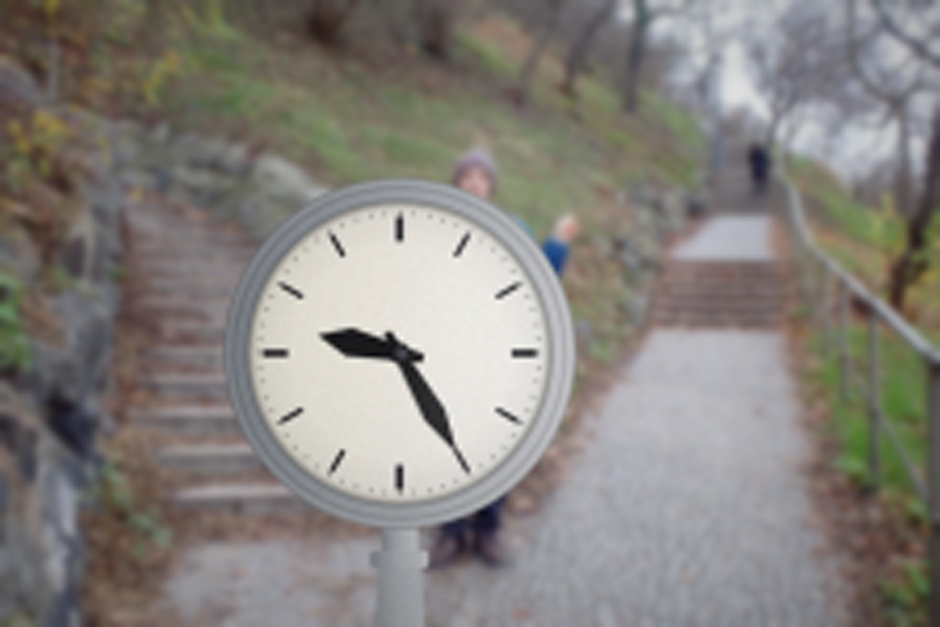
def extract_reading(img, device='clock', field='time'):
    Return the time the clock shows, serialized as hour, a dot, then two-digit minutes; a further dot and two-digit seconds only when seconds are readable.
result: 9.25
